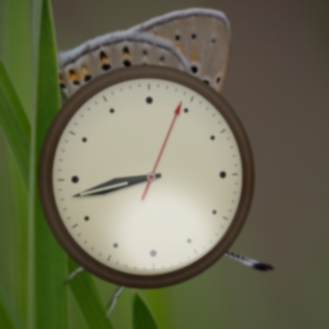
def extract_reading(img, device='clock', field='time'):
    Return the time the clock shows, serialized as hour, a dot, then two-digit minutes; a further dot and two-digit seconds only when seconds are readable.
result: 8.43.04
